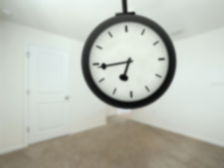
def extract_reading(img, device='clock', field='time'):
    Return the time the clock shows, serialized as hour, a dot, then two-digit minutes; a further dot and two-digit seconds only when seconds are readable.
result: 6.44
